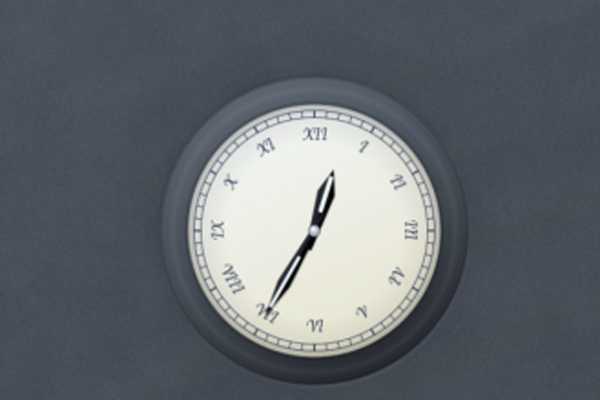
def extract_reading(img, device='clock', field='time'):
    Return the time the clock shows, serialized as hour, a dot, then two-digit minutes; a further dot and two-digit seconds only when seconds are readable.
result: 12.35
